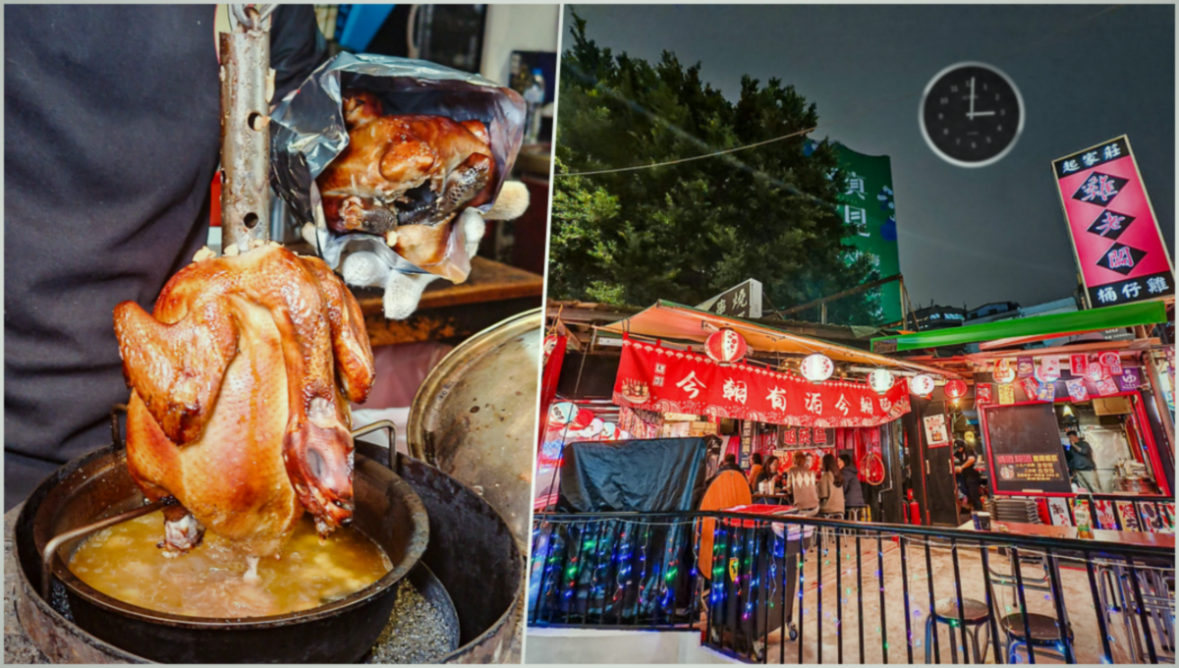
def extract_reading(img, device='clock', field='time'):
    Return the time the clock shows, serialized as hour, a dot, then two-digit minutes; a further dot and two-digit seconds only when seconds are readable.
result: 3.01
